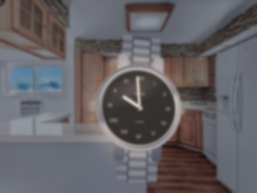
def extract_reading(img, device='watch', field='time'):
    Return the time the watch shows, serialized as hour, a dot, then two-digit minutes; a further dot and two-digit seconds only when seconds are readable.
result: 9.59
